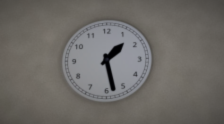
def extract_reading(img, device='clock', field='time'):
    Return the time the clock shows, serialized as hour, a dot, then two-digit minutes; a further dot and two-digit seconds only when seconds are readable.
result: 1.28
